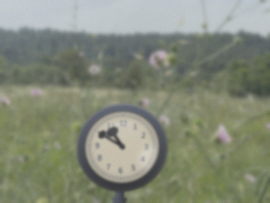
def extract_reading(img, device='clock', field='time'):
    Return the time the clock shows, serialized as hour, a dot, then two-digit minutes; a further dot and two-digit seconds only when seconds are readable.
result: 10.50
